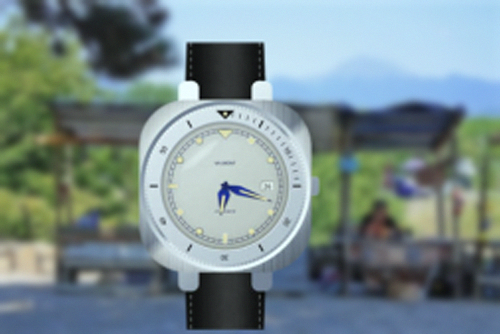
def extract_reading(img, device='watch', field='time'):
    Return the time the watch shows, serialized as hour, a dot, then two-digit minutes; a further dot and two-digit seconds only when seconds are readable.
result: 6.18
